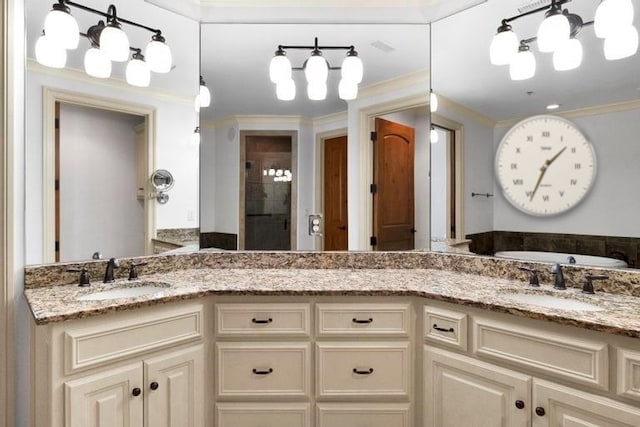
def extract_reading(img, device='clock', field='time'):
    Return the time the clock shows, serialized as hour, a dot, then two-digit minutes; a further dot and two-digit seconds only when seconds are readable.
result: 1.34
